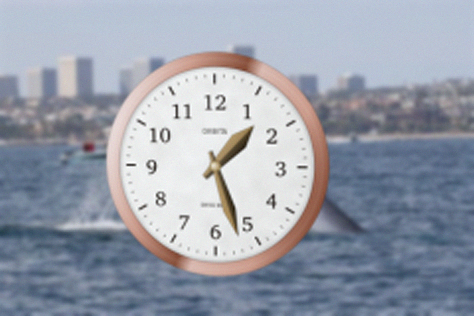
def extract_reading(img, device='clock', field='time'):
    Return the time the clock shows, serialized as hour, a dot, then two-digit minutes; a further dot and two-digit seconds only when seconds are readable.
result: 1.27
